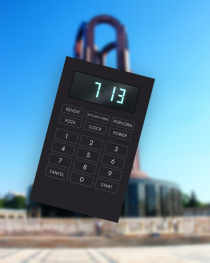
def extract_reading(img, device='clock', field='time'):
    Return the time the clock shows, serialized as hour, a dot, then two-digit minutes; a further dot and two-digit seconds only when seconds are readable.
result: 7.13
